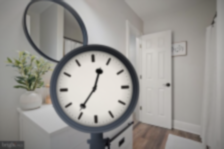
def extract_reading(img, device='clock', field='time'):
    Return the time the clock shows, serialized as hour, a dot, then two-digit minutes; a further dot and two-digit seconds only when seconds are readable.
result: 12.36
